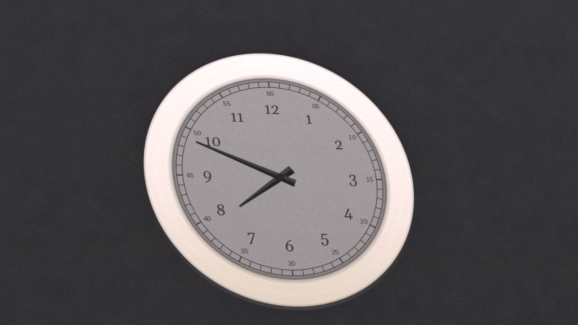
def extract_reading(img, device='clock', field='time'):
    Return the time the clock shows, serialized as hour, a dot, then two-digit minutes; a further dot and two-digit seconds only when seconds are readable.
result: 7.49
